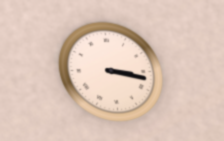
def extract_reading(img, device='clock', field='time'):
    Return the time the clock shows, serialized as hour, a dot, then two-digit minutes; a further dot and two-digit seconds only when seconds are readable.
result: 3.17
